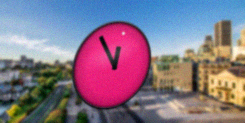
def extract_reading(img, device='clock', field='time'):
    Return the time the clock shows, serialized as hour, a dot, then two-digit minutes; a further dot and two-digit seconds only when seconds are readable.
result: 11.53
